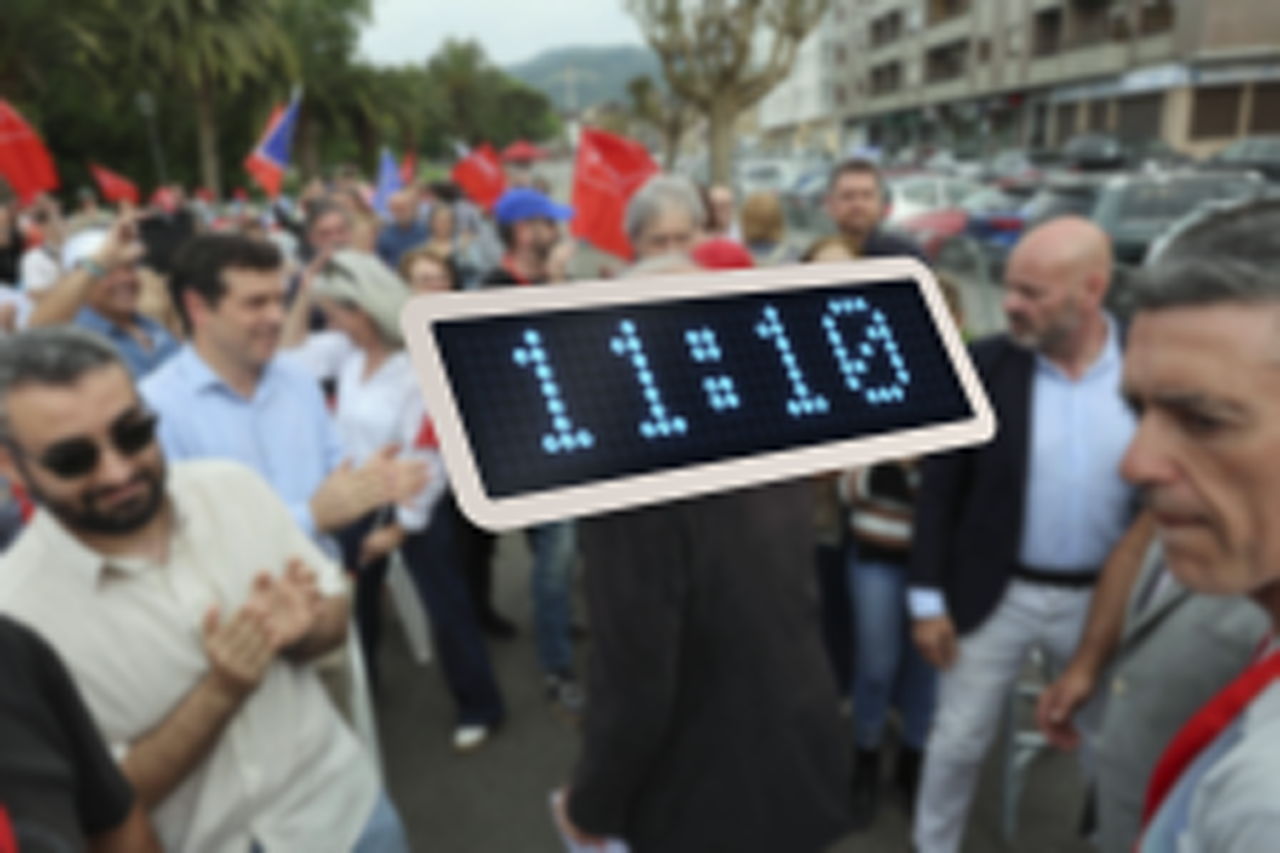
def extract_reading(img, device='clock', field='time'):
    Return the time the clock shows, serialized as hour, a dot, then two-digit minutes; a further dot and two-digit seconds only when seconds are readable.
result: 11.10
